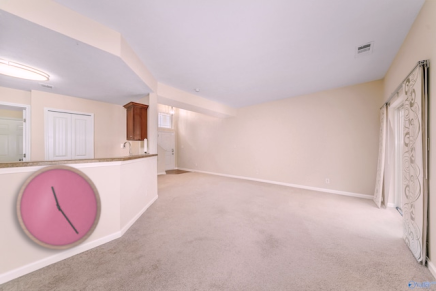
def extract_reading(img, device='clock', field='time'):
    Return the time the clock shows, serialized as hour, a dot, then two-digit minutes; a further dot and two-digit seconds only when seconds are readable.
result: 11.24
